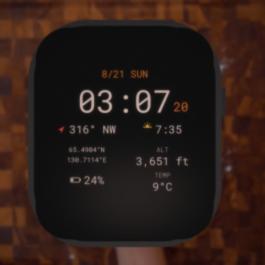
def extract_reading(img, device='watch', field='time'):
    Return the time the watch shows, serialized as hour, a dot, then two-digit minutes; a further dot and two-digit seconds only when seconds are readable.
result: 3.07.20
